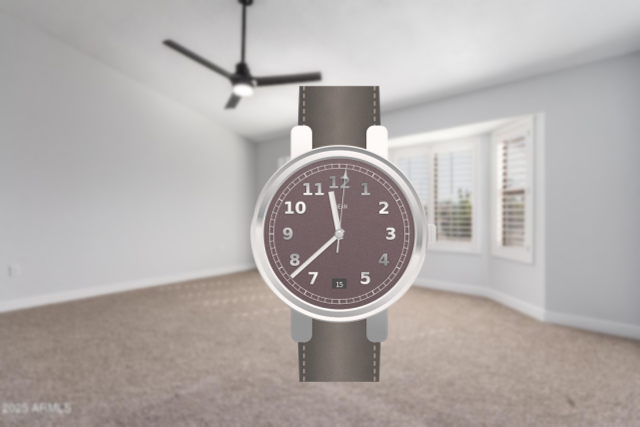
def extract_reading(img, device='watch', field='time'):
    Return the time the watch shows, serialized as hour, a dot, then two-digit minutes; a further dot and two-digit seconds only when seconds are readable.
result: 11.38.01
